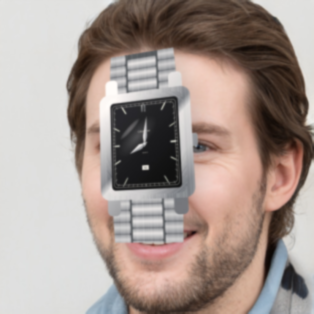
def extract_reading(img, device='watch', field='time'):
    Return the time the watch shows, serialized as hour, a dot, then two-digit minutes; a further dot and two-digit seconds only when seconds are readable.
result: 8.01
